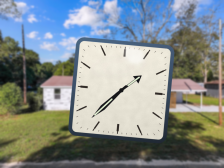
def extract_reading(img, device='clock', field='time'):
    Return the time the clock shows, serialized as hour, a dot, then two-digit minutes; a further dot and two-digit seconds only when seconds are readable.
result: 1.37
